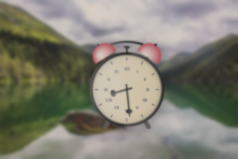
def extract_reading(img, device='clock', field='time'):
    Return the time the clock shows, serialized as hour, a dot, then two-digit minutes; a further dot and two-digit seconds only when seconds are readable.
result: 8.29
